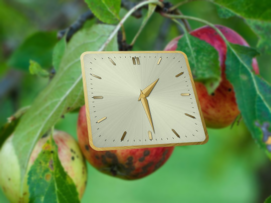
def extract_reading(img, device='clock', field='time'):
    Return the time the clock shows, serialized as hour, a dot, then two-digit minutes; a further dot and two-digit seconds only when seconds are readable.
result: 1.29
